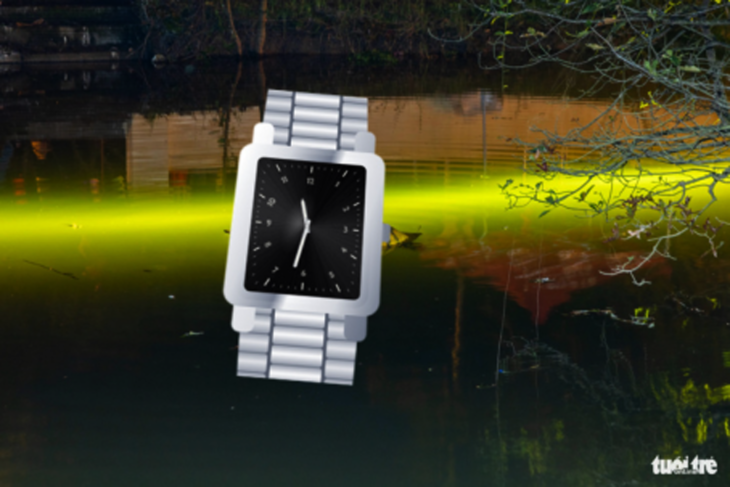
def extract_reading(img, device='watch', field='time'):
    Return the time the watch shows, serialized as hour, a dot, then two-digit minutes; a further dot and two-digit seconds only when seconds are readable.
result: 11.32
